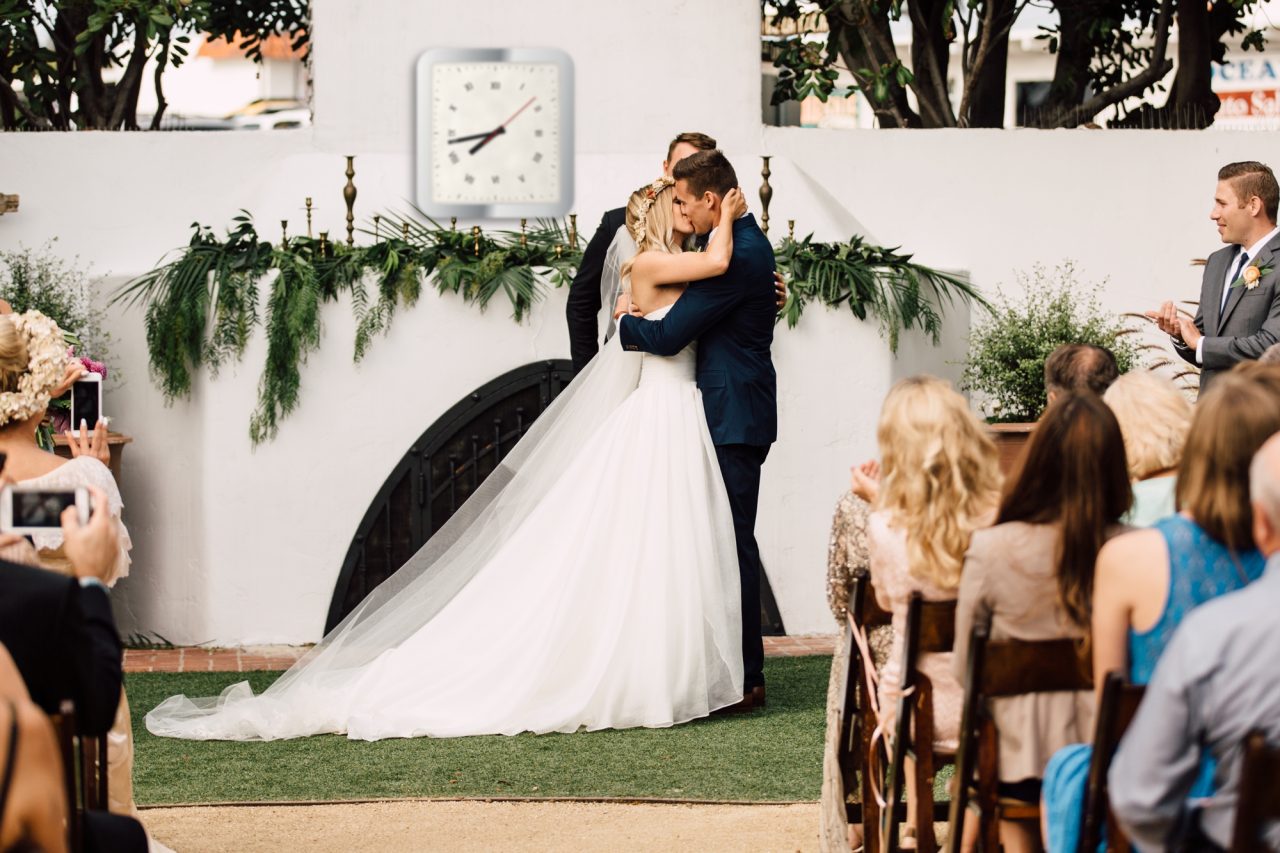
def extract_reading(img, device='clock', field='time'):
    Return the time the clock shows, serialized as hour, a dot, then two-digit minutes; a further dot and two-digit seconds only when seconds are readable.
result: 7.43.08
